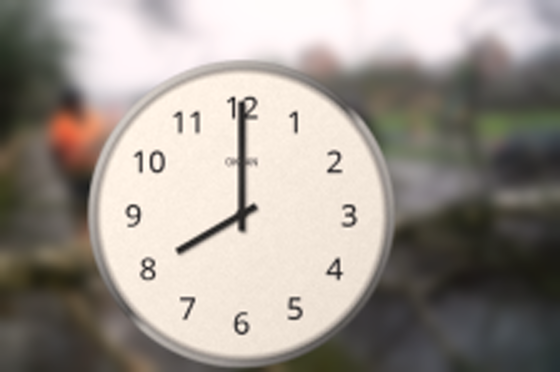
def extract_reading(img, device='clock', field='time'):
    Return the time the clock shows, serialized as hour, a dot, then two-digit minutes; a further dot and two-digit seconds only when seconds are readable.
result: 8.00
